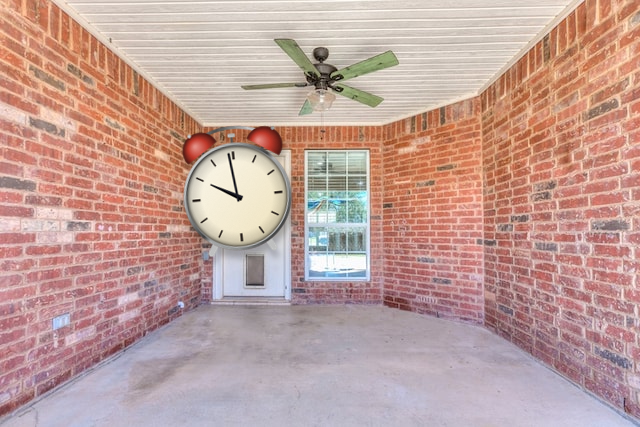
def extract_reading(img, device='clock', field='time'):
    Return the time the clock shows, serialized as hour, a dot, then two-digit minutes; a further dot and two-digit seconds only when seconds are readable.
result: 9.59
